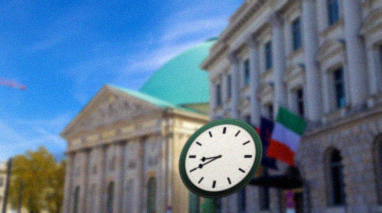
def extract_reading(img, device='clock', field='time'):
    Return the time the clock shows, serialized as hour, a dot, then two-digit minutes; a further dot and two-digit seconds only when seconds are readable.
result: 8.40
